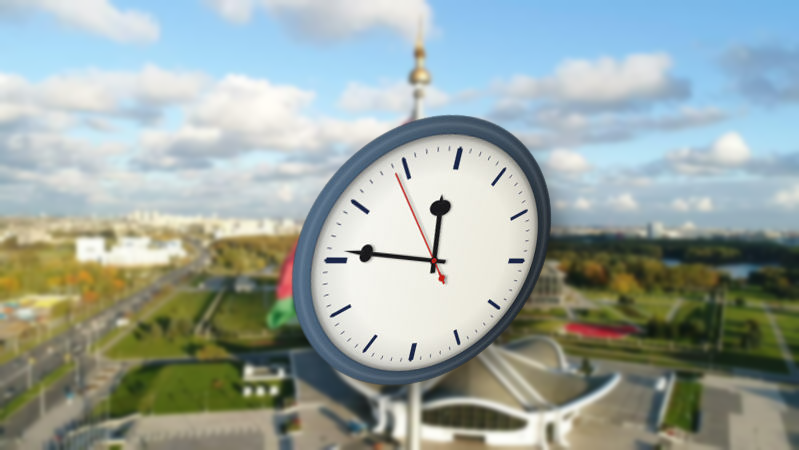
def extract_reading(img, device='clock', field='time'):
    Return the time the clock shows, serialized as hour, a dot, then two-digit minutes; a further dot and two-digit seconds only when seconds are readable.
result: 11.45.54
